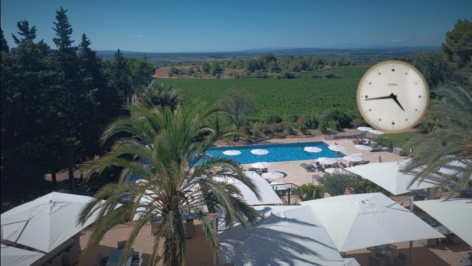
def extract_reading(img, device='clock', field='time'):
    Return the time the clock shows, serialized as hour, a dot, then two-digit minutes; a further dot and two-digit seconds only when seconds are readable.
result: 4.44
